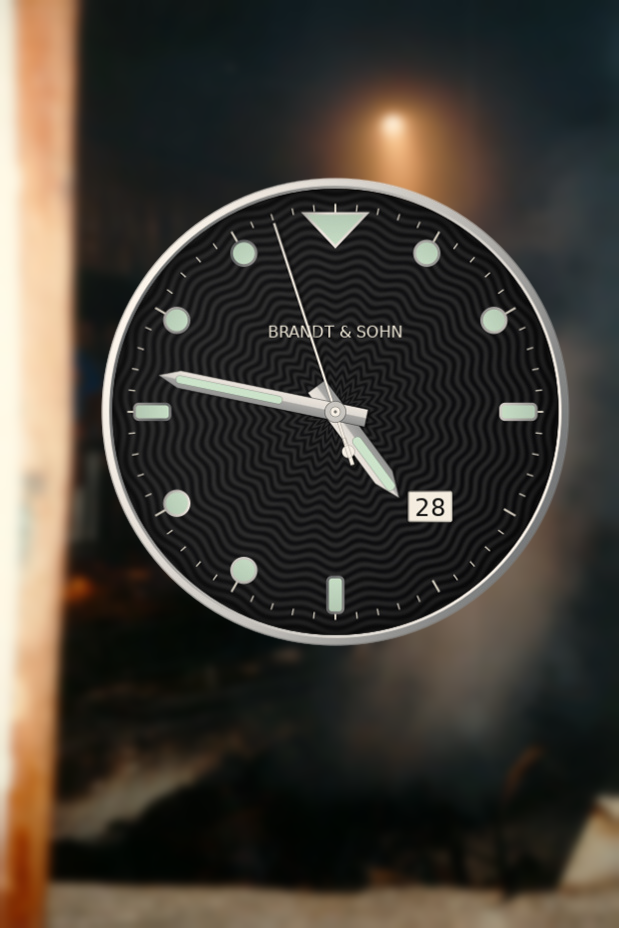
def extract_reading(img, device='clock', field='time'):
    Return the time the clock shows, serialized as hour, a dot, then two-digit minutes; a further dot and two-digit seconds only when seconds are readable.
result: 4.46.57
